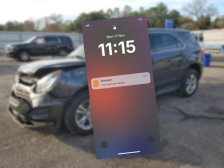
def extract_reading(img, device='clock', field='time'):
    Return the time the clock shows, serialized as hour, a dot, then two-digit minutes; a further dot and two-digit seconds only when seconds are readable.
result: 11.15
